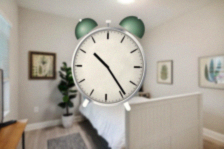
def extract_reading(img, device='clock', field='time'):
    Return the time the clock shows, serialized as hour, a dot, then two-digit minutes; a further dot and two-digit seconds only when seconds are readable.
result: 10.24
